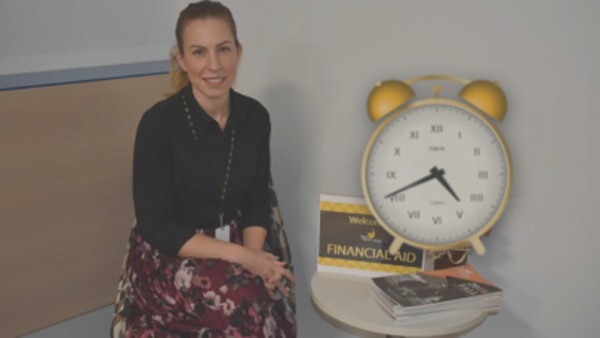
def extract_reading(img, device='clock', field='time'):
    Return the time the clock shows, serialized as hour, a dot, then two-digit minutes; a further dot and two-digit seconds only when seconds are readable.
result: 4.41
